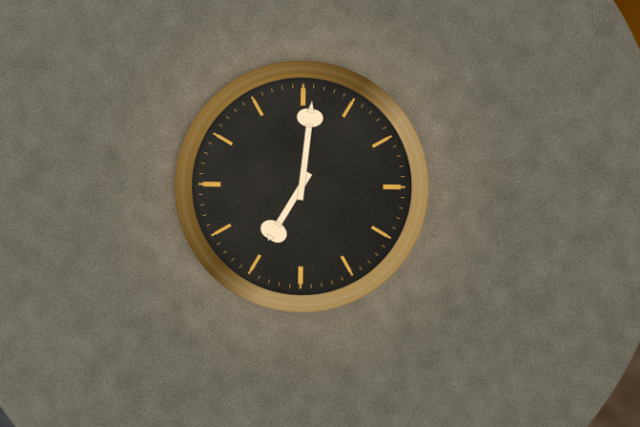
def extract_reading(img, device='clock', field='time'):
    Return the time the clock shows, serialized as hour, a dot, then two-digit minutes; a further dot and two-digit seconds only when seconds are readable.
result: 7.01
